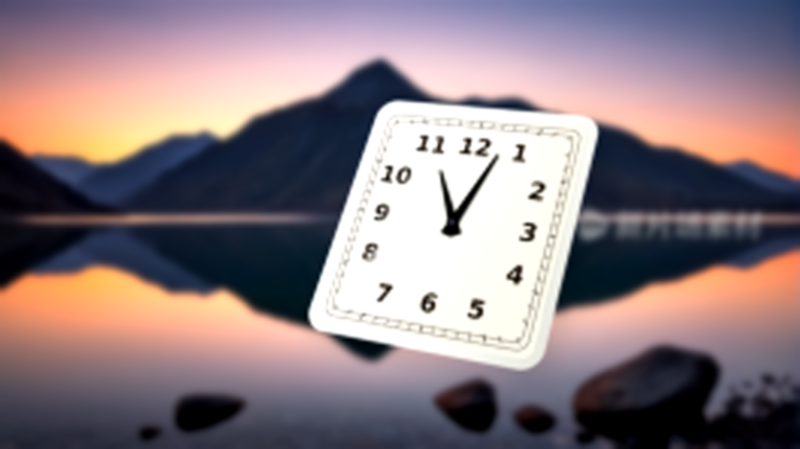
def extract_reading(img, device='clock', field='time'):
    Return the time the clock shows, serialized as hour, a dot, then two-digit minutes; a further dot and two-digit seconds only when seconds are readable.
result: 11.03
